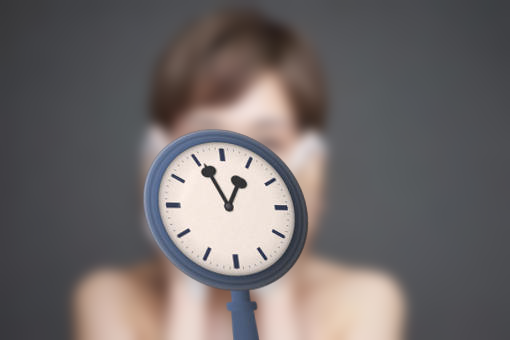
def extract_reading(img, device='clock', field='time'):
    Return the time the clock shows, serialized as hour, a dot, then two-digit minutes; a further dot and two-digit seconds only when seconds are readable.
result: 12.56
